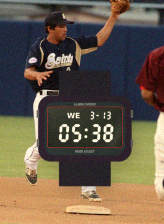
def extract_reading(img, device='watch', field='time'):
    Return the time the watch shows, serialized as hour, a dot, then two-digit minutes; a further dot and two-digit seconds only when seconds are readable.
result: 5.38
